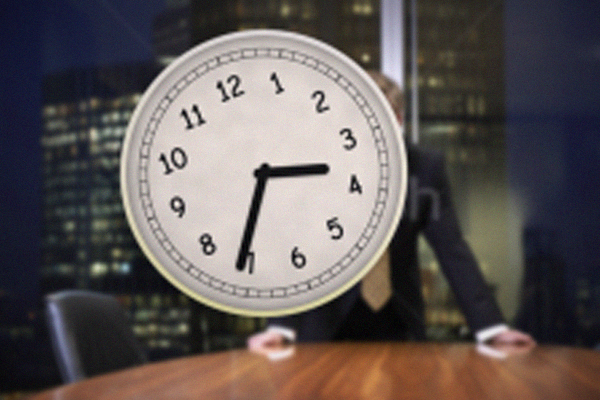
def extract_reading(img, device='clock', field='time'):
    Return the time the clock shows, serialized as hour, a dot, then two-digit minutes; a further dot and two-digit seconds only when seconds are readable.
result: 3.36
